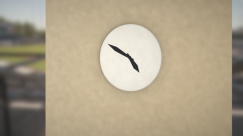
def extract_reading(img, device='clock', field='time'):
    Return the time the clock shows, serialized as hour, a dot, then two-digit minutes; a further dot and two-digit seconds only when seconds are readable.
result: 4.50
